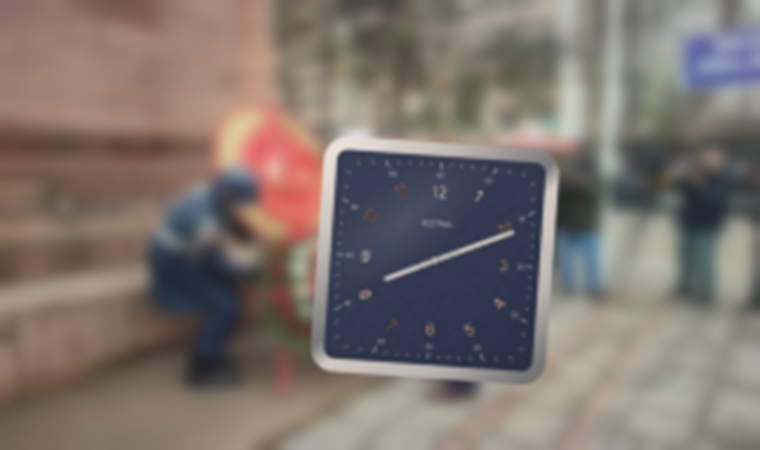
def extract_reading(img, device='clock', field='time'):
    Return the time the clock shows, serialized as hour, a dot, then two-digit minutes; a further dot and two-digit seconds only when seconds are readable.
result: 8.11
